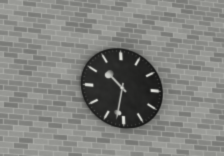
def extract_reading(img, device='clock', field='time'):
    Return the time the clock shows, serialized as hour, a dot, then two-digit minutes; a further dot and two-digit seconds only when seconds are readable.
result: 10.32
